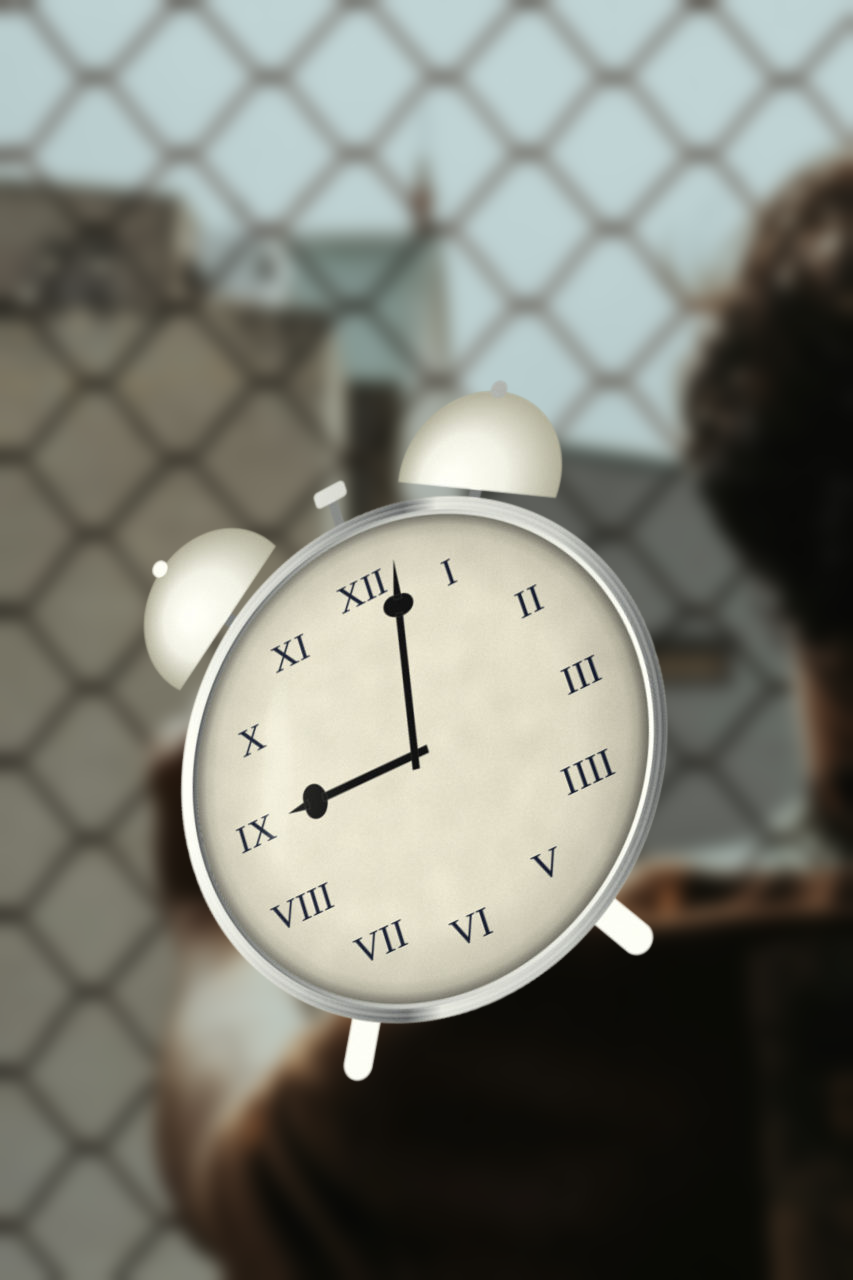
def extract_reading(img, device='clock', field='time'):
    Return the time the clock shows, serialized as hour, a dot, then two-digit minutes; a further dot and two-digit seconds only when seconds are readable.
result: 9.02
